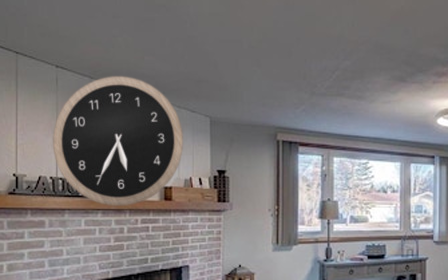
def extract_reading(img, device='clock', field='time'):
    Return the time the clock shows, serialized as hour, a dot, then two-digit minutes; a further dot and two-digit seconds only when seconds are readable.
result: 5.35
